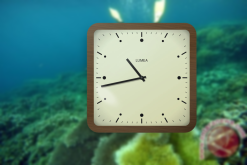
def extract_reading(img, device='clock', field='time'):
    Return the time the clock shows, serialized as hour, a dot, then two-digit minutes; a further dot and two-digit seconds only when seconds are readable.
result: 10.43
